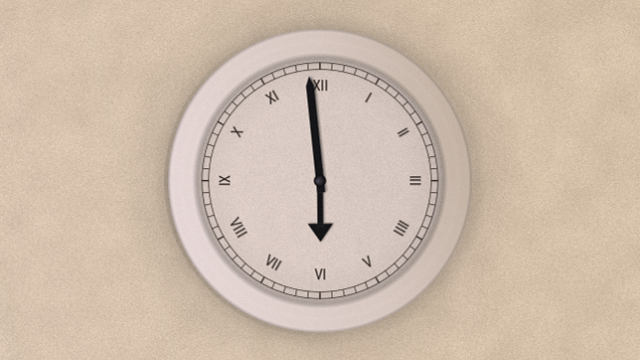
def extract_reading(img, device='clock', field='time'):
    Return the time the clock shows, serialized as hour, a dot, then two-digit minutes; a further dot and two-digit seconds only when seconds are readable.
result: 5.59
